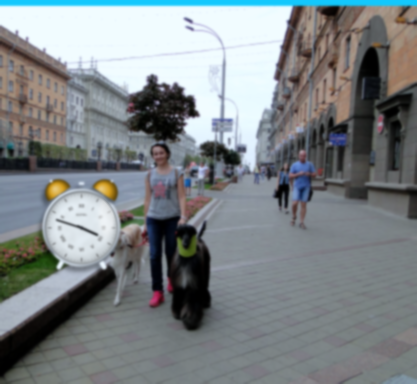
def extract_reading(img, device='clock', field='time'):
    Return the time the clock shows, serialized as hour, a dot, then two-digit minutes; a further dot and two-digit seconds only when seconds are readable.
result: 3.48
